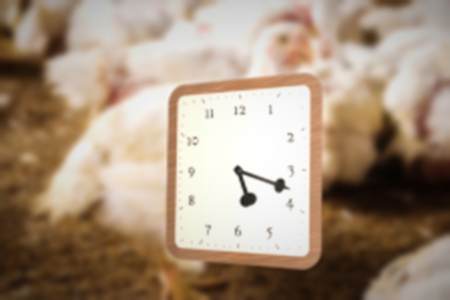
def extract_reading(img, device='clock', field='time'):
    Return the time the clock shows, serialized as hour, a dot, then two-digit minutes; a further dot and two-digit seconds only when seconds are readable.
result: 5.18
